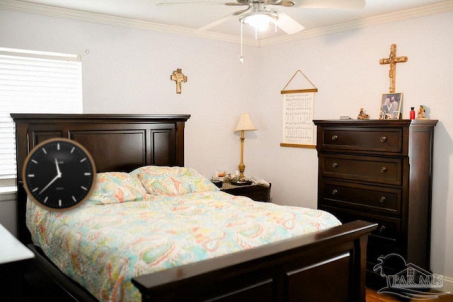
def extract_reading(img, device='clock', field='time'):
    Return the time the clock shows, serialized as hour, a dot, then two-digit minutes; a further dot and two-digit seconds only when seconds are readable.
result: 11.38
